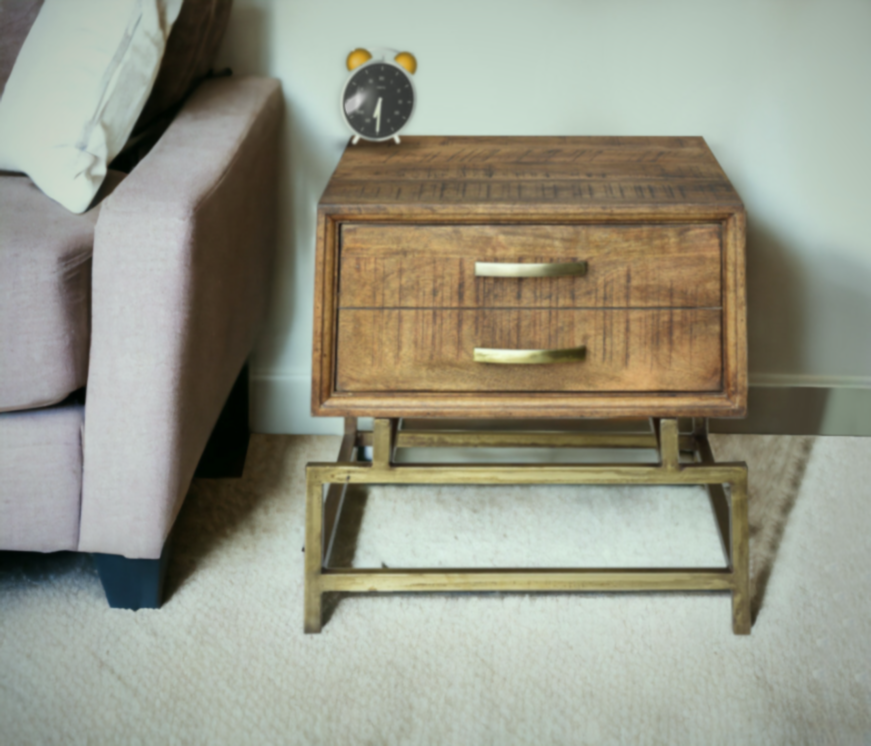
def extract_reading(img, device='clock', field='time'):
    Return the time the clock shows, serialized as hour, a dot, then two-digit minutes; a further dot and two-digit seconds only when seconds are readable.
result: 6.30
